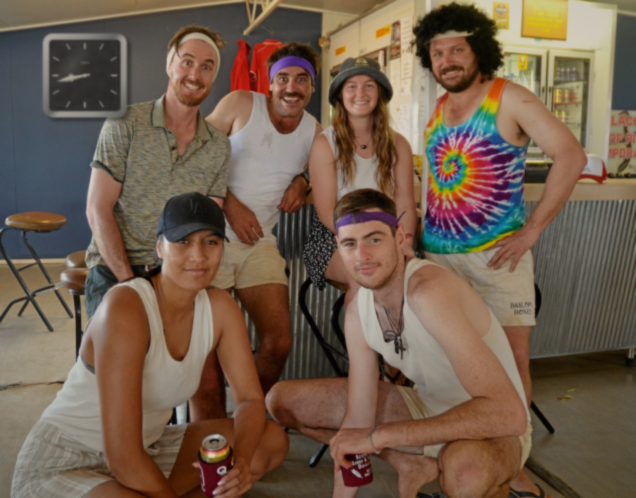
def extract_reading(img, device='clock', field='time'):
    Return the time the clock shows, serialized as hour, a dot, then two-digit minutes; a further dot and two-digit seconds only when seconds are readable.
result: 8.43
